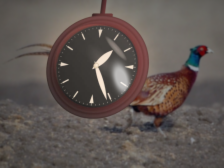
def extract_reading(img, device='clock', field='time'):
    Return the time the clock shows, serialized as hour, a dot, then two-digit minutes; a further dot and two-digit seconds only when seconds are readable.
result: 1.26
